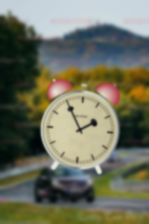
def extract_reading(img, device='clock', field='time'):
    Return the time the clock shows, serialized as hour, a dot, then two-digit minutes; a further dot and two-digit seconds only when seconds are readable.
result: 1.55
